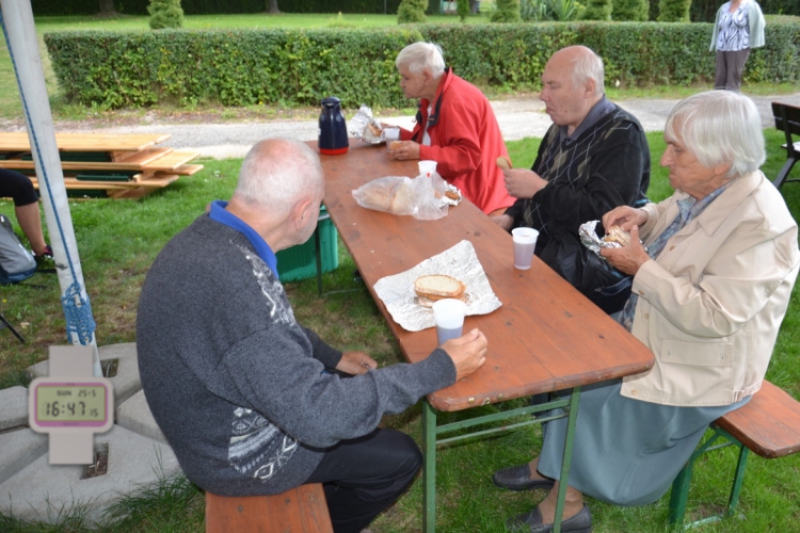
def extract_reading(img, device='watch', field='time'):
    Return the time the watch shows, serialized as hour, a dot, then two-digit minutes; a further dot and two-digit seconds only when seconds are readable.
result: 16.47
